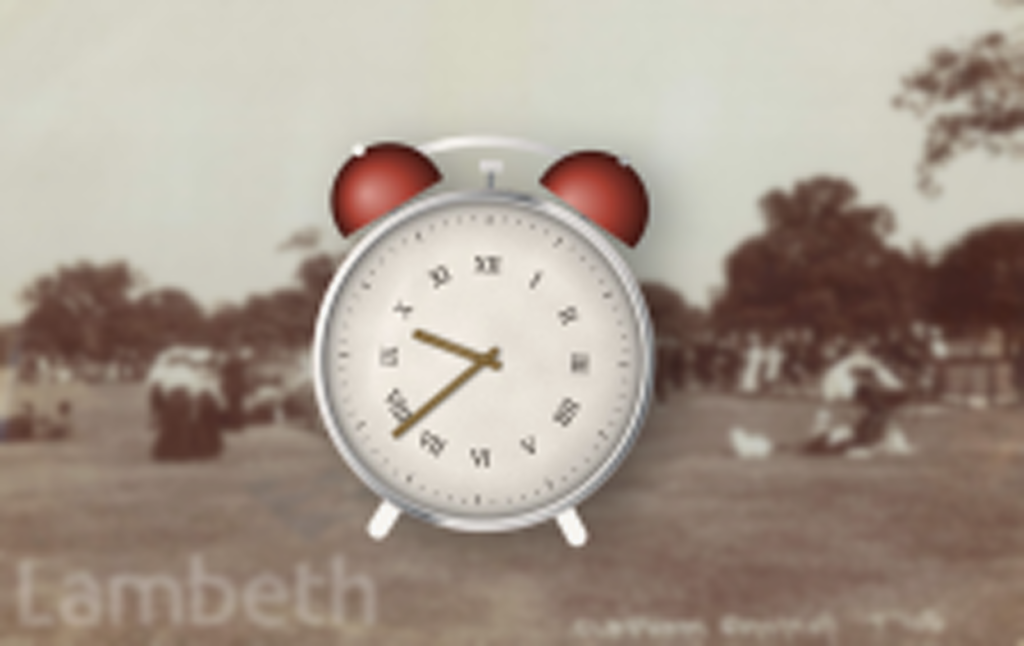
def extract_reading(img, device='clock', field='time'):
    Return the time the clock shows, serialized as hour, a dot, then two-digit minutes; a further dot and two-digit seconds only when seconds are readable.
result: 9.38
